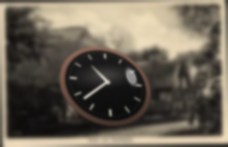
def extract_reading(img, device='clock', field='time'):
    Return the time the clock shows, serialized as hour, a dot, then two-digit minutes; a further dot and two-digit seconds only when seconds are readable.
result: 10.38
